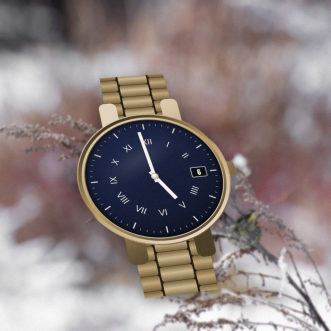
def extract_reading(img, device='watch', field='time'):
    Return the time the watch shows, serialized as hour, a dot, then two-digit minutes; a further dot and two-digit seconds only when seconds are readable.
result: 4.59
